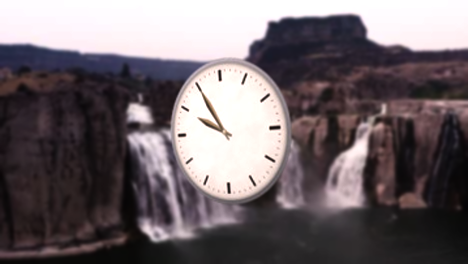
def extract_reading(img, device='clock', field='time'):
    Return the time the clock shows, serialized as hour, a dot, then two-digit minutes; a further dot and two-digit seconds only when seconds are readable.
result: 9.55
